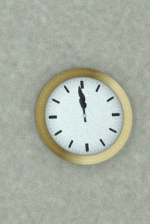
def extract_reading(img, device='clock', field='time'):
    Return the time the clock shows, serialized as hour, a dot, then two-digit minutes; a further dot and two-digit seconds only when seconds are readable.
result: 11.59
